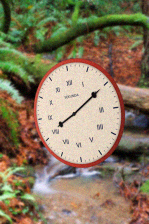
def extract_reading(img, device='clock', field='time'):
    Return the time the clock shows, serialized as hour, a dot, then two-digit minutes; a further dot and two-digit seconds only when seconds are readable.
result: 8.10
